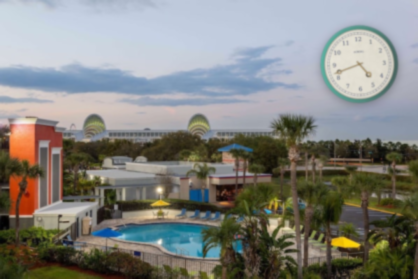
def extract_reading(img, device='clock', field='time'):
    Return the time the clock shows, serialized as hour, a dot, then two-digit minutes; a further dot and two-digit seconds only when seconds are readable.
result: 4.42
